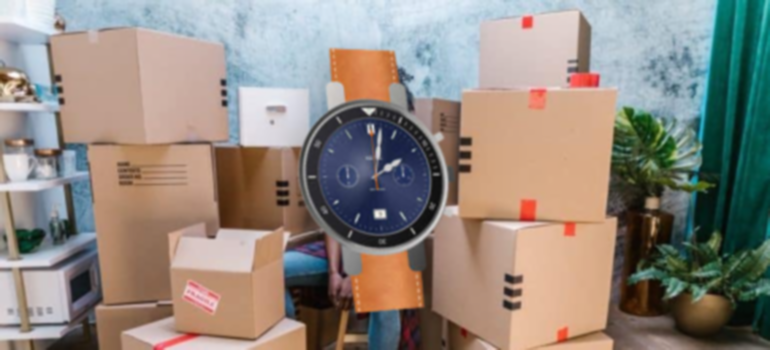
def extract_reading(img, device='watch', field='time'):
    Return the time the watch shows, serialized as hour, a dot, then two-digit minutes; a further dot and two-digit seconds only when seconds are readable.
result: 2.02
